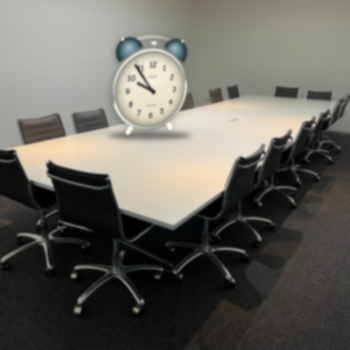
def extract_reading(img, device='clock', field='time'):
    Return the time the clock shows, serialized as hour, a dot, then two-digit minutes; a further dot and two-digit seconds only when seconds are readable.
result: 9.54
